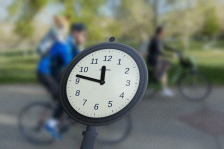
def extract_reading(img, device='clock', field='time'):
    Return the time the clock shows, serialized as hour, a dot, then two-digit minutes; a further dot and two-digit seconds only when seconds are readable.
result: 11.47
